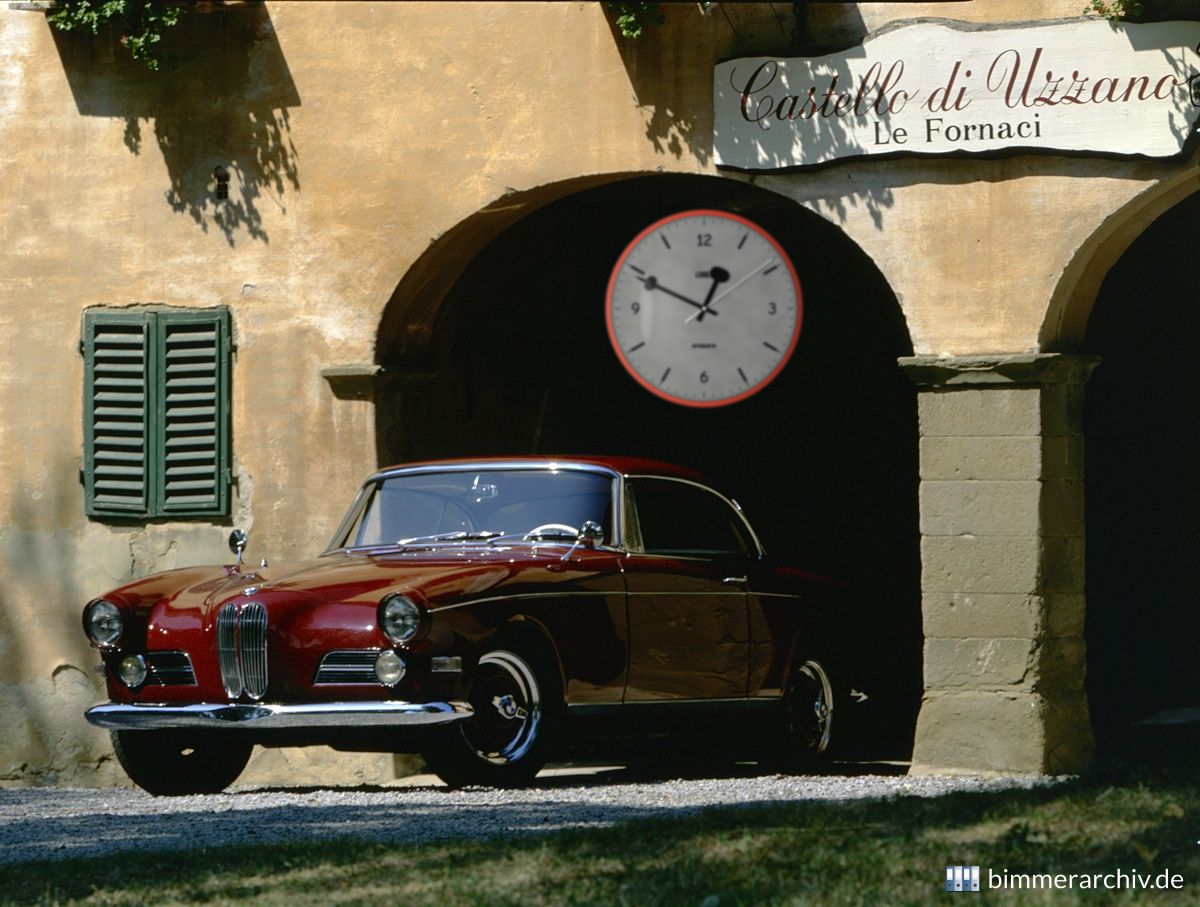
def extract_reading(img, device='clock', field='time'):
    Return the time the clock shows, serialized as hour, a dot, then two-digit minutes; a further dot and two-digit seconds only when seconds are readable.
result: 12.49.09
